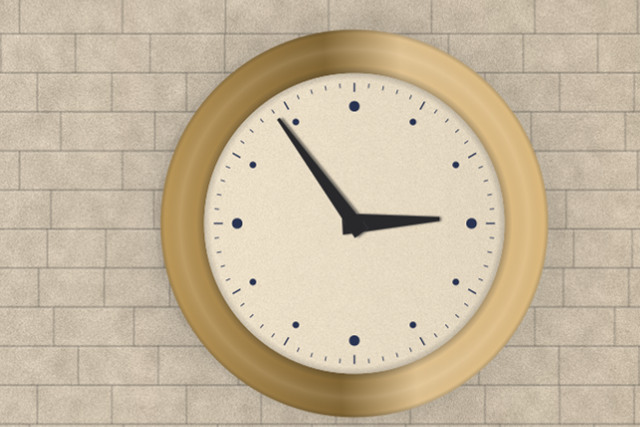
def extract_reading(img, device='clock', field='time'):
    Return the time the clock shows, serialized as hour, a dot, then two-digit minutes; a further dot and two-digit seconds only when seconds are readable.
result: 2.54
